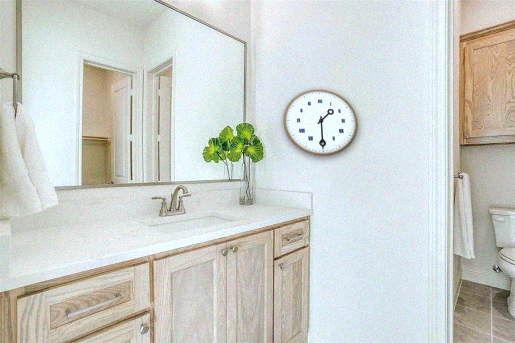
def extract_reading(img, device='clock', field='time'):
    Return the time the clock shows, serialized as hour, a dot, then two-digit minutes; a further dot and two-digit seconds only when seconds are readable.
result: 1.30
